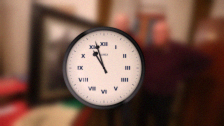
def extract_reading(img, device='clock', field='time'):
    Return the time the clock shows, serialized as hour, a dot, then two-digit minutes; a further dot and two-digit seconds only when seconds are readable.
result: 10.57
